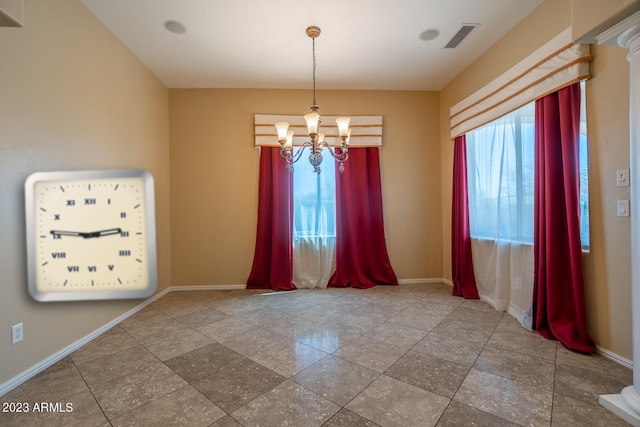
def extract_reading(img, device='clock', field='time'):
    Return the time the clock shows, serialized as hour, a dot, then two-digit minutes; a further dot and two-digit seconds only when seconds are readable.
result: 2.46
